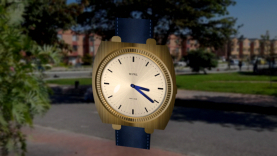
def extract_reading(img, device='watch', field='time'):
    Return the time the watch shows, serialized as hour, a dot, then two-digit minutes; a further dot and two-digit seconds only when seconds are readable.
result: 3.21
